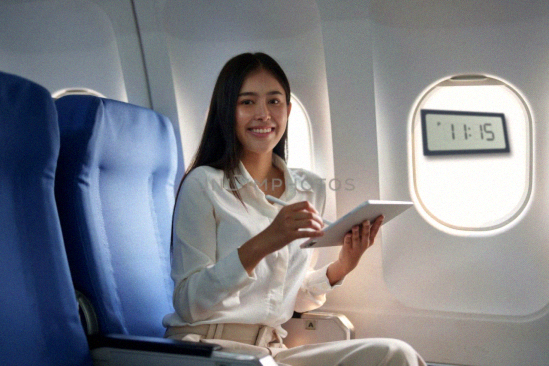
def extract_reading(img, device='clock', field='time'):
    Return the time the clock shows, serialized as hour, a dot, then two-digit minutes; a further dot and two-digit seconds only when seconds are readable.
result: 11.15
